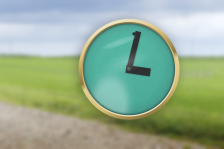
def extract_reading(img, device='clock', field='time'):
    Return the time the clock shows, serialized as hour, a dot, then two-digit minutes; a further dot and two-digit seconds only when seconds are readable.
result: 3.01
